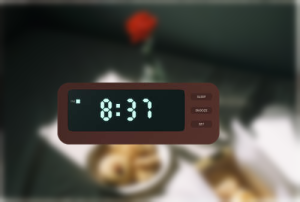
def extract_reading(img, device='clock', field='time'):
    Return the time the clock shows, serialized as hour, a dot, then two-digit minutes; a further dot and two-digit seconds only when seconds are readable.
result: 8.37
